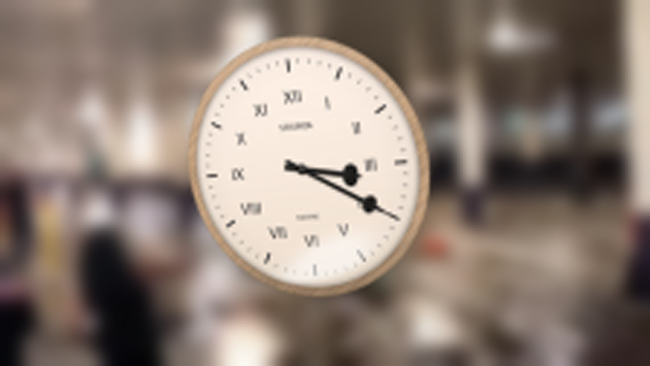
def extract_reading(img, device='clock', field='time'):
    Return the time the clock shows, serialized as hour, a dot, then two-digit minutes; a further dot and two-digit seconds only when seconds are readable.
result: 3.20
